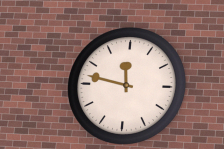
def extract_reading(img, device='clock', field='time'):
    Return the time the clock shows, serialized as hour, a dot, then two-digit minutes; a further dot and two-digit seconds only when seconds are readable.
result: 11.47
